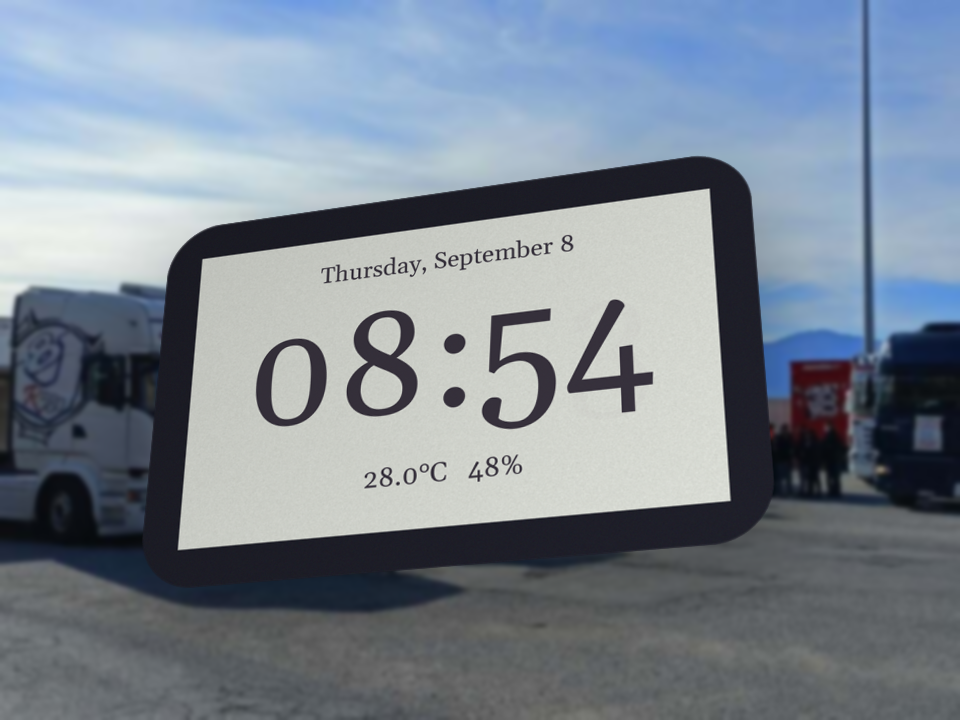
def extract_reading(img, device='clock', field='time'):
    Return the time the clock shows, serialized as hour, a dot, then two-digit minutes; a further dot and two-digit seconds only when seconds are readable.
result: 8.54
